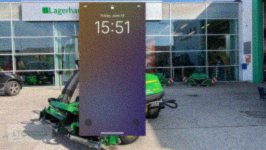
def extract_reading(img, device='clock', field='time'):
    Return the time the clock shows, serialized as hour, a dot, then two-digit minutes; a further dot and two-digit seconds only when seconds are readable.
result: 15.51
